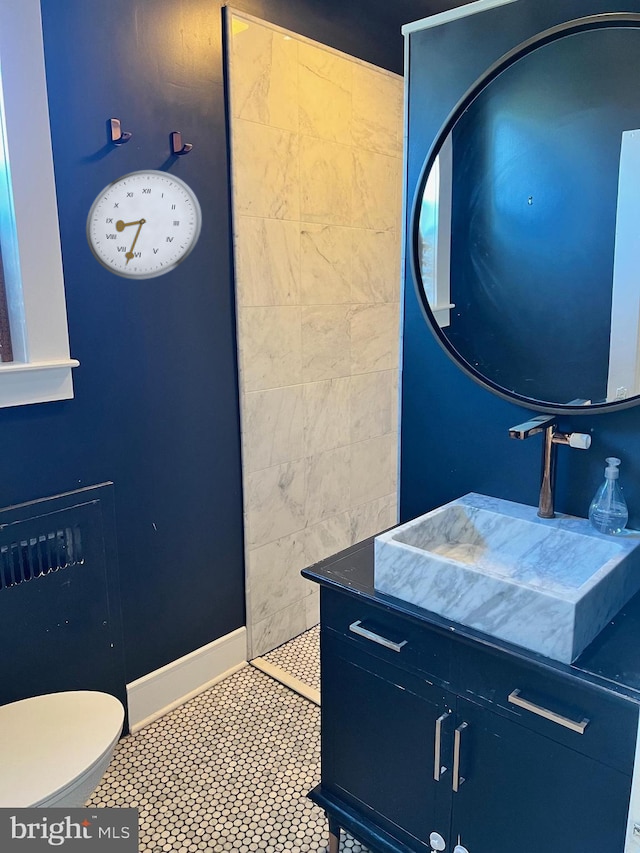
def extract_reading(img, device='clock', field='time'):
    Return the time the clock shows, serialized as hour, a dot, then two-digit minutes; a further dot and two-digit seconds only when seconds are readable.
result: 8.32
